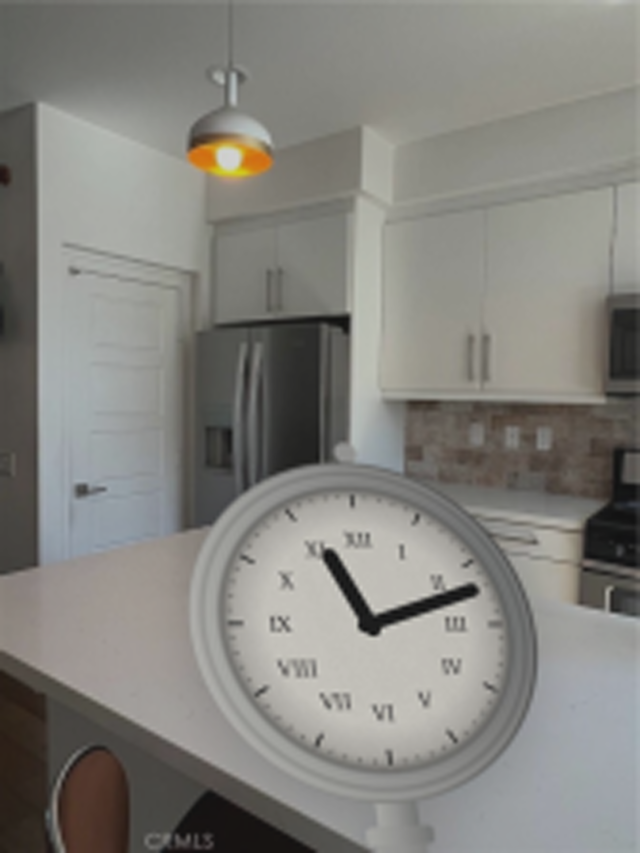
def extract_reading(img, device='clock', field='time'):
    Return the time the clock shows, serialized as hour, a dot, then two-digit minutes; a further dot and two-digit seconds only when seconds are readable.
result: 11.12
